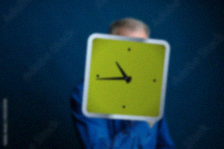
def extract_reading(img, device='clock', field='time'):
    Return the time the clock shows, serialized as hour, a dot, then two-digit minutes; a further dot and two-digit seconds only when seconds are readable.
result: 10.44
